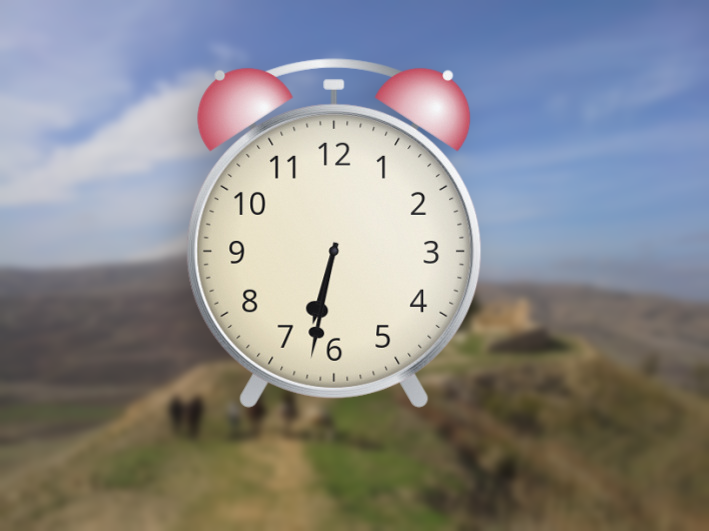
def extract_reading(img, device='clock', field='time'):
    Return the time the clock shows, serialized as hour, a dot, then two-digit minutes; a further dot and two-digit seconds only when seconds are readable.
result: 6.32
